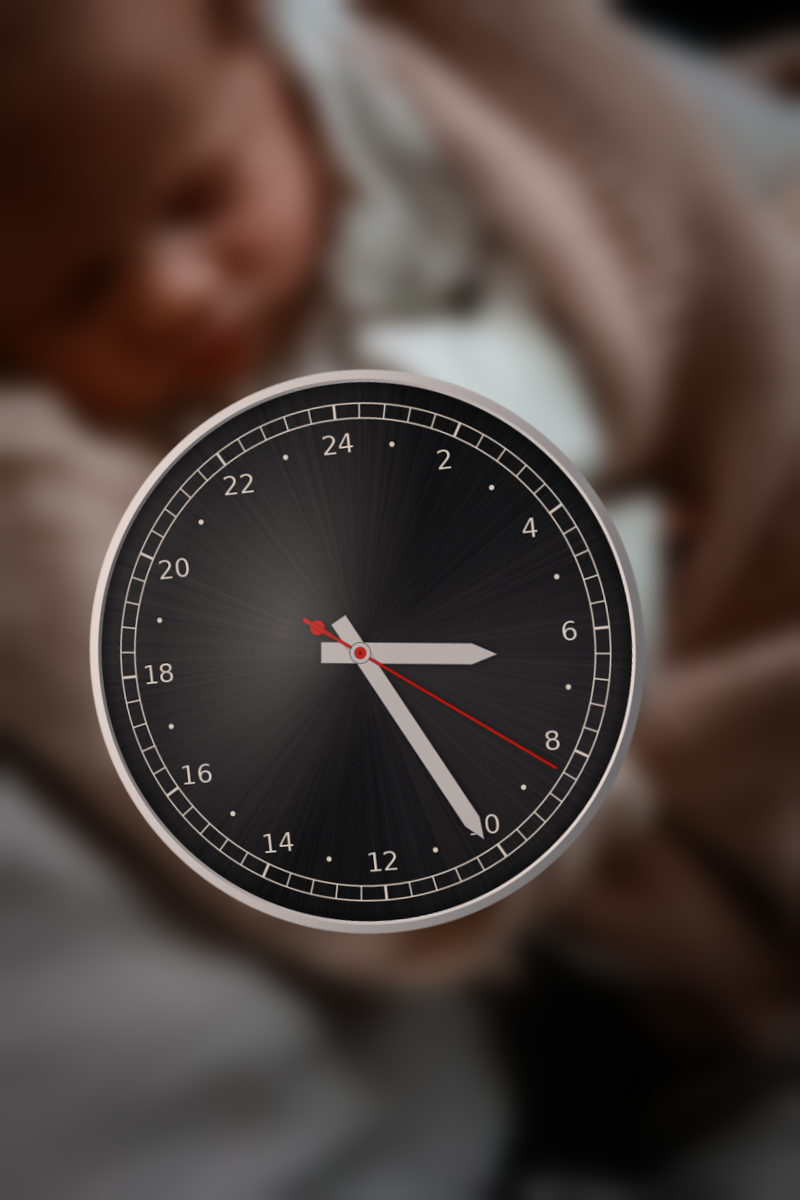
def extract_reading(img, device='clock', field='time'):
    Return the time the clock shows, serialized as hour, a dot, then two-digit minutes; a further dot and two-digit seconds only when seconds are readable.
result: 6.25.21
